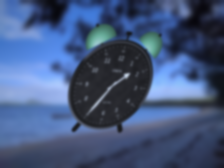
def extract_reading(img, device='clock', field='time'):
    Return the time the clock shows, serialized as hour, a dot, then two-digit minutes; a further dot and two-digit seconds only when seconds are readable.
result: 1.35
